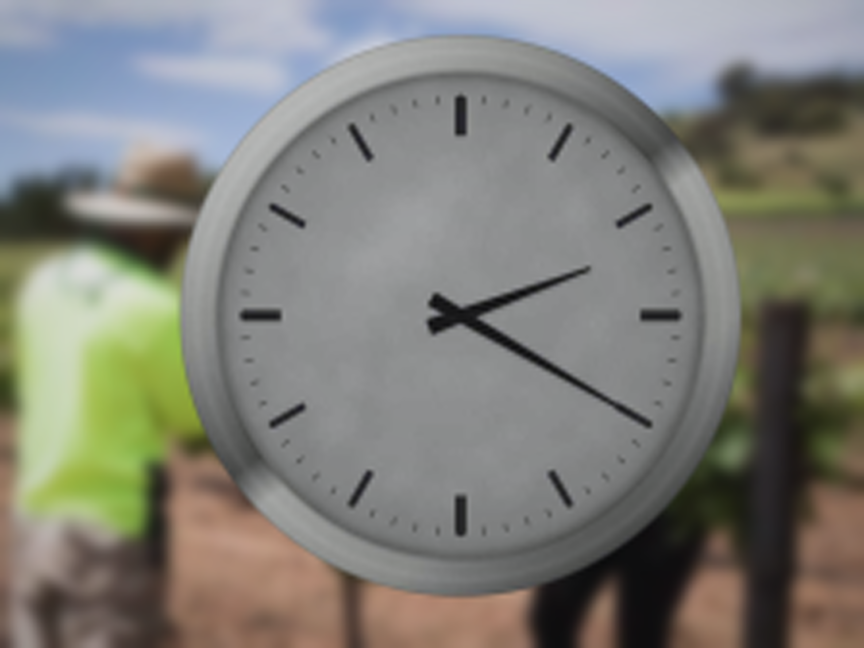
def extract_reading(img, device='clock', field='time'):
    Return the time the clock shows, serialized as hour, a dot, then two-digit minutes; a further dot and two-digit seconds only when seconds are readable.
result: 2.20
